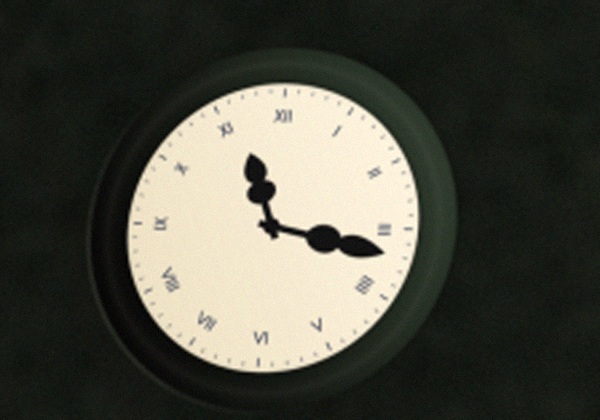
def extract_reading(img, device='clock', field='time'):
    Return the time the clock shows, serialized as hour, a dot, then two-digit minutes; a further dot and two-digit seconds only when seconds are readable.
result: 11.17
